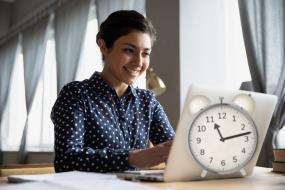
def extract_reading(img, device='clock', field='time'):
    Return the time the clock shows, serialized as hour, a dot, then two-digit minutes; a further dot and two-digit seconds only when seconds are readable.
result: 11.13
